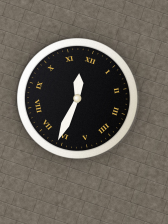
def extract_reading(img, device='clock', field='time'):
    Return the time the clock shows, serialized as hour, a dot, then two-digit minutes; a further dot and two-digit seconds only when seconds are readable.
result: 11.31
